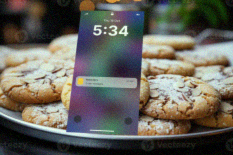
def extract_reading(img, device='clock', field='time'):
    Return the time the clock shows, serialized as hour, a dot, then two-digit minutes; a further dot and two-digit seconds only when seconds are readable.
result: 5.34
